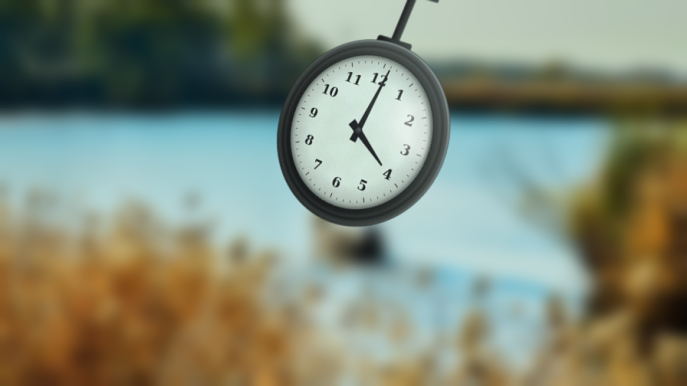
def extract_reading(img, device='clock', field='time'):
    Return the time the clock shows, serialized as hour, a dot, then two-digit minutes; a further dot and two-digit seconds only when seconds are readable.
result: 4.01
